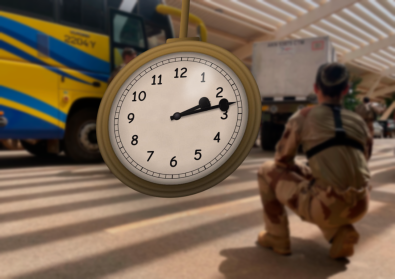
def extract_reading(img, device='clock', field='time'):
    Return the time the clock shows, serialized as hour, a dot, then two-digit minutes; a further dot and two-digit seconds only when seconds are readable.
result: 2.13
